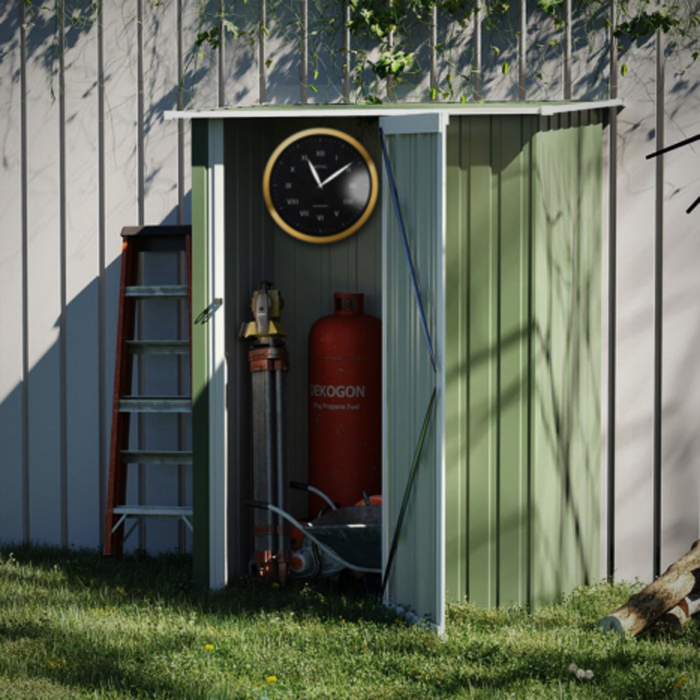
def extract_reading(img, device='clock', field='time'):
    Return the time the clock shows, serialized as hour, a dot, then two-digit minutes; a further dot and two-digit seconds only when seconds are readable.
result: 11.09
